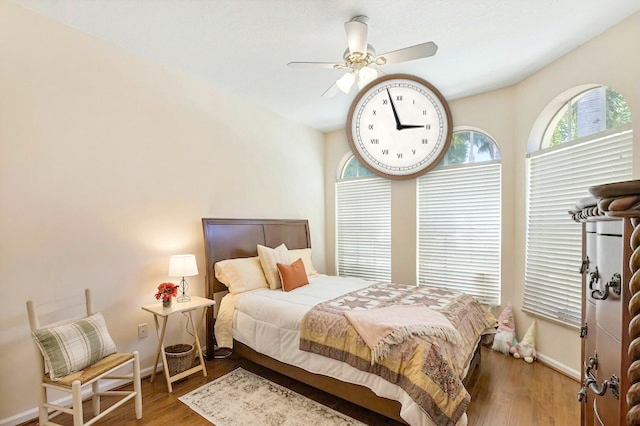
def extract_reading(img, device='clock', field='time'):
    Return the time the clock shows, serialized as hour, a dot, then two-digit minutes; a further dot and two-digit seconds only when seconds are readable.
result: 2.57
